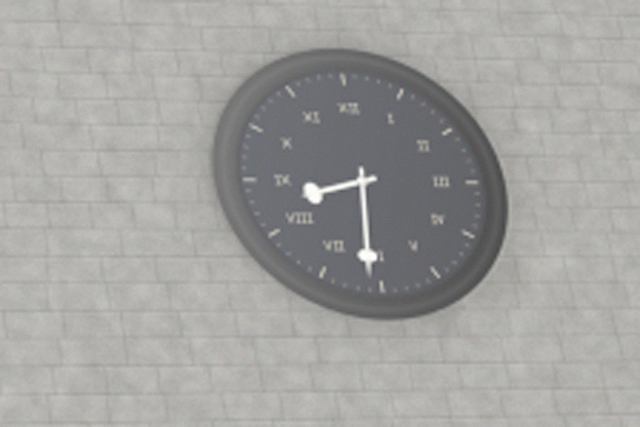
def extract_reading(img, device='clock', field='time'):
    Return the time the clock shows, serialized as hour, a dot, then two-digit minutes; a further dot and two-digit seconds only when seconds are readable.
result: 8.31
